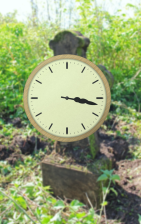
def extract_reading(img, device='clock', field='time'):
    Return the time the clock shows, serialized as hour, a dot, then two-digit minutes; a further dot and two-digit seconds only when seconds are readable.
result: 3.17
